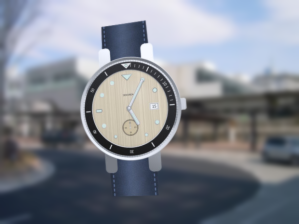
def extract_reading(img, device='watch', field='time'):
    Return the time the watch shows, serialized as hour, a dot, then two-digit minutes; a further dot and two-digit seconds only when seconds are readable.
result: 5.05
